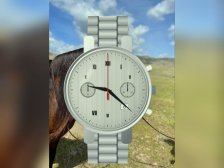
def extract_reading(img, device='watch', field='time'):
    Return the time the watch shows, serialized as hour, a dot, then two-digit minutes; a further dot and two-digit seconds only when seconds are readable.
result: 9.22
